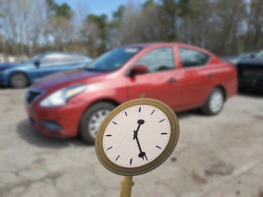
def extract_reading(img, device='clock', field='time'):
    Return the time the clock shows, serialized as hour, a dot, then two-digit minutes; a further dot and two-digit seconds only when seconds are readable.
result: 12.26
